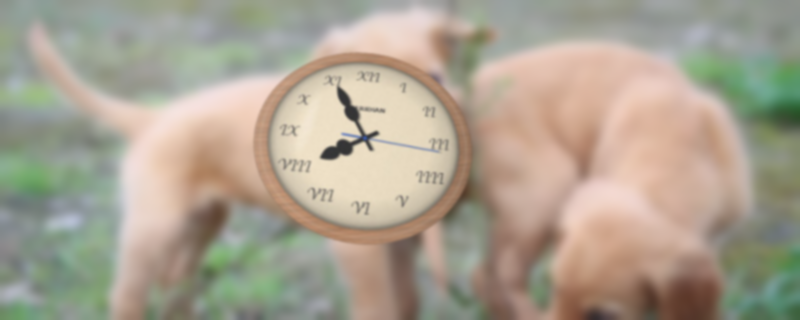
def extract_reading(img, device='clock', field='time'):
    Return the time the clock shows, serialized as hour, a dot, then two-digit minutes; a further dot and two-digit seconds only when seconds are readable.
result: 7.55.16
